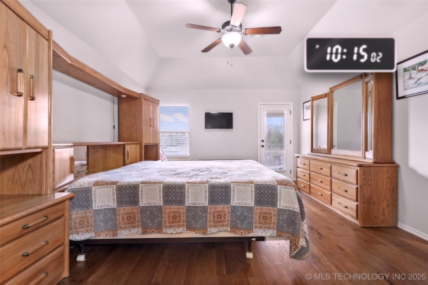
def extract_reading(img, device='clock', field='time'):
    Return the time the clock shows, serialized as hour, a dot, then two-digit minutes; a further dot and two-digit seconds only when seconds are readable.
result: 10.15.02
